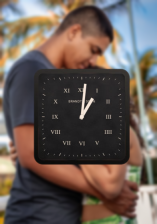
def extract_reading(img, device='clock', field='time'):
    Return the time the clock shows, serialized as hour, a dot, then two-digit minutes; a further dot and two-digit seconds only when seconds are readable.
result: 1.01
